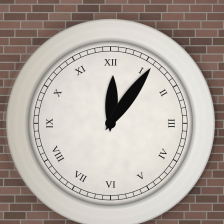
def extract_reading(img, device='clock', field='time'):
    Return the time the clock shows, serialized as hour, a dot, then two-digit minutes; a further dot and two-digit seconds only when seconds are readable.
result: 12.06
